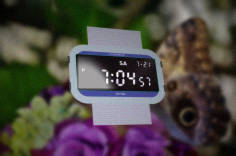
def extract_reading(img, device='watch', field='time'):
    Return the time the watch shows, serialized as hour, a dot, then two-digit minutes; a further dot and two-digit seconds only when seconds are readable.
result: 7.04.57
